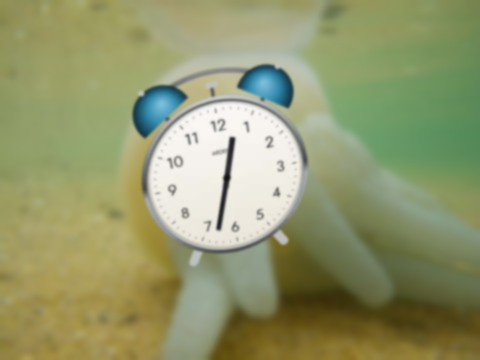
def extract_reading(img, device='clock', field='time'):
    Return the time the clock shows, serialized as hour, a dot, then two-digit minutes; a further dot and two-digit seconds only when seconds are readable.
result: 12.33
